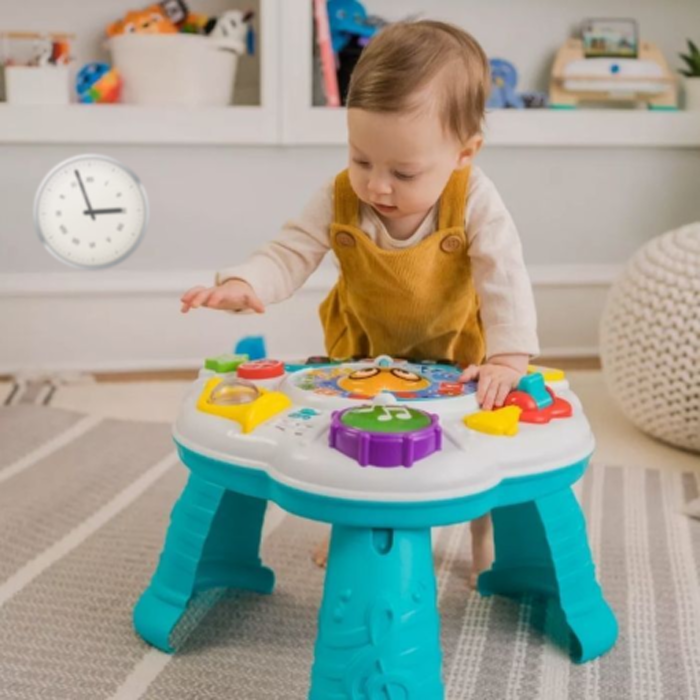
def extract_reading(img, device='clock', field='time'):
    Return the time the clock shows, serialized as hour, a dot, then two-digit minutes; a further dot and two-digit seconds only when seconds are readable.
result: 2.57
